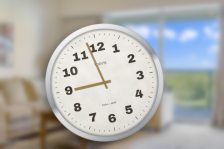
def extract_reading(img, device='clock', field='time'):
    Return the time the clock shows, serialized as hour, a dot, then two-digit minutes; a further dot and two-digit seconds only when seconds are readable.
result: 8.58
